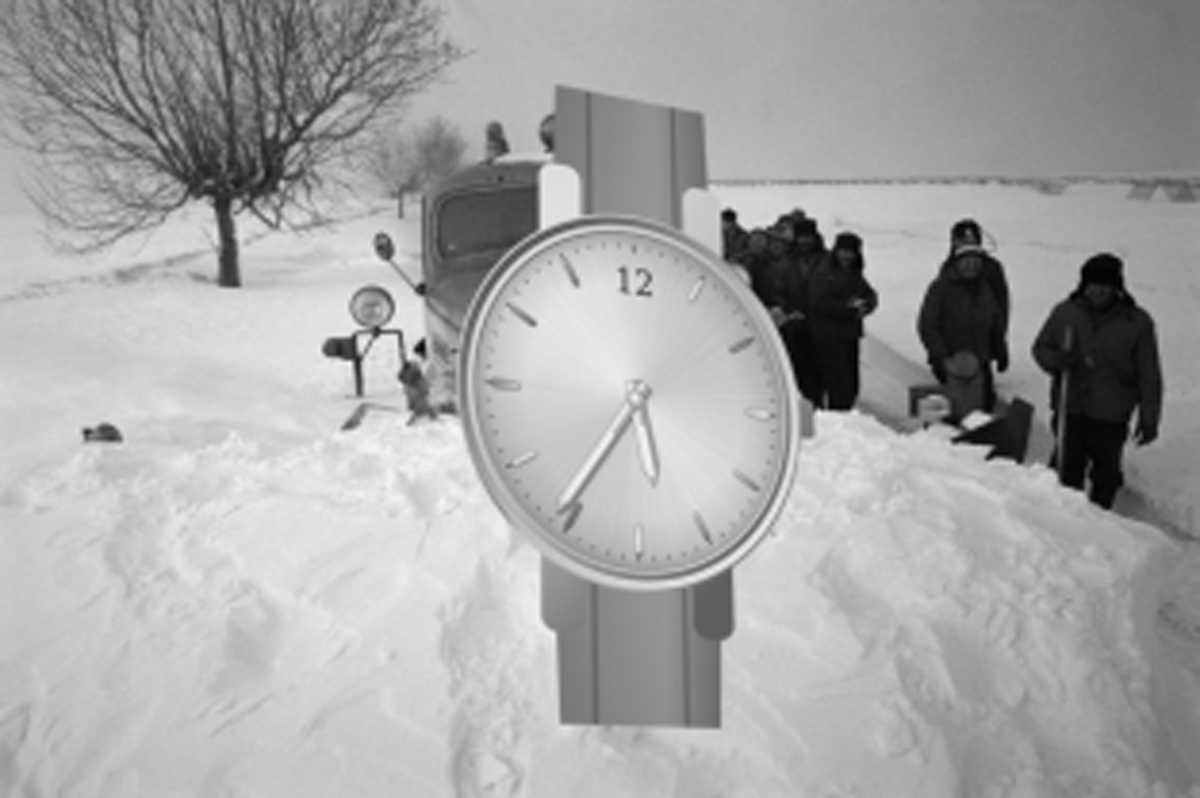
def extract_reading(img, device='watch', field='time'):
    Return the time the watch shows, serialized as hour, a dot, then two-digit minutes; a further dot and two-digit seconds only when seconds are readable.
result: 5.36
